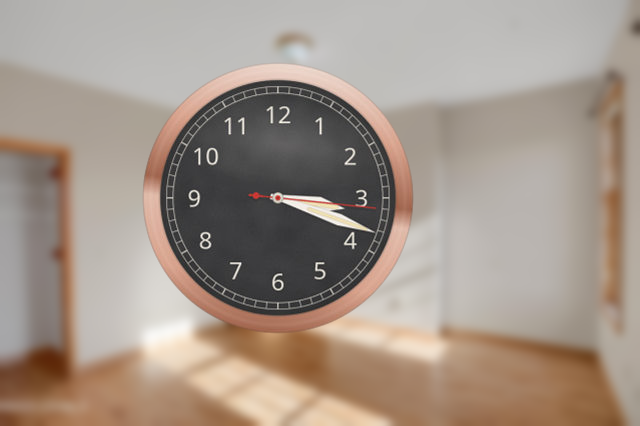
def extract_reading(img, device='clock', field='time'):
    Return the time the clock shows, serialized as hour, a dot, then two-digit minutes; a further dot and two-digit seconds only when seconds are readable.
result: 3.18.16
